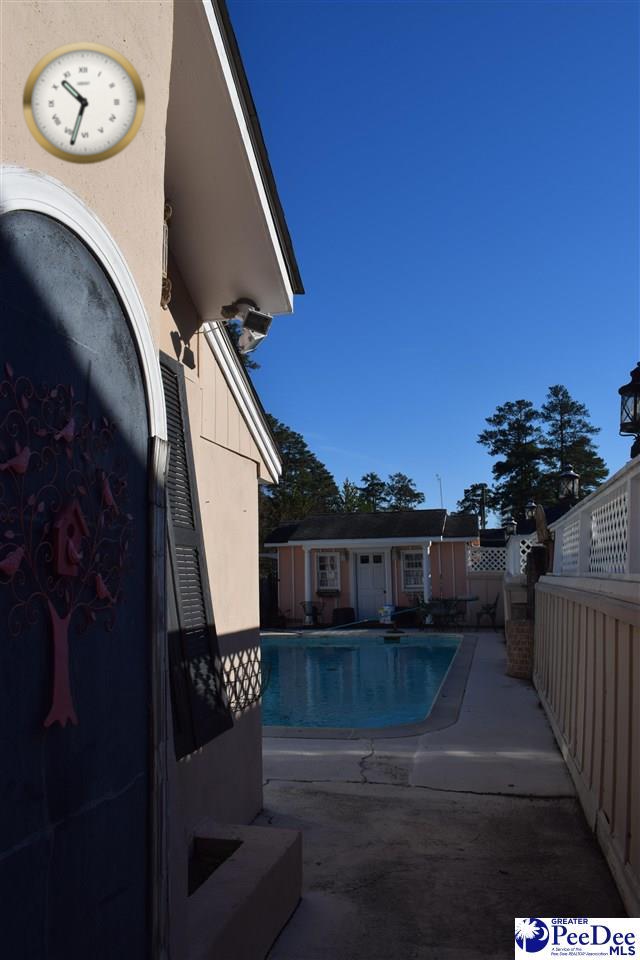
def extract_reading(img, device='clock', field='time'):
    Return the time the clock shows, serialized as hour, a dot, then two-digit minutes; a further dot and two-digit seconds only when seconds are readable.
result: 10.33
